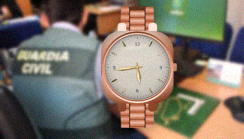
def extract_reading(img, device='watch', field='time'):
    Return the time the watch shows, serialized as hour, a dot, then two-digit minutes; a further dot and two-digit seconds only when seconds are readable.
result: 5.44
